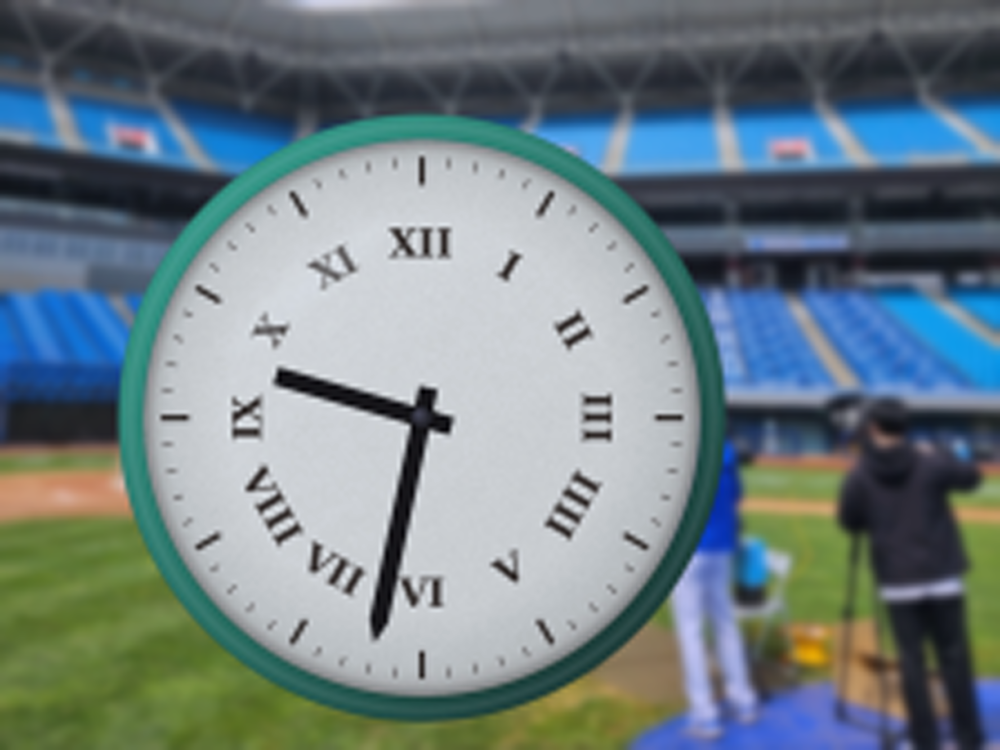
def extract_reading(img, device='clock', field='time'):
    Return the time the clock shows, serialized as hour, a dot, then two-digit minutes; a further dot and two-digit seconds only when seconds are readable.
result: 9.32
